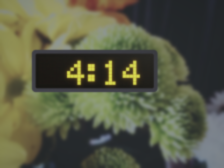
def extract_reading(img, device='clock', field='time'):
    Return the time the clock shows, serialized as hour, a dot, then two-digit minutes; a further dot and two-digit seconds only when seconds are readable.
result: 4.14
